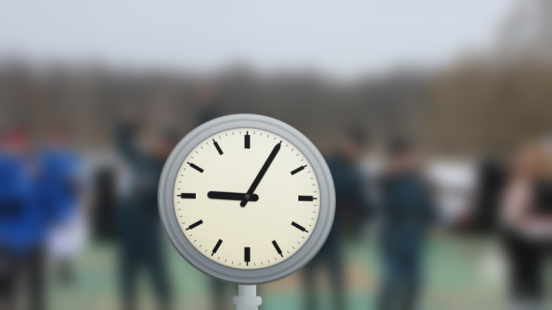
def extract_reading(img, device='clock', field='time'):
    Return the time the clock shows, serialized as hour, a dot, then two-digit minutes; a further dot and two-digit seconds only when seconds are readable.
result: 9.05
